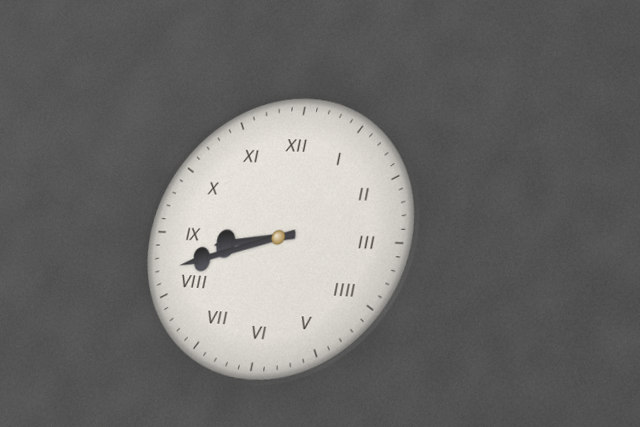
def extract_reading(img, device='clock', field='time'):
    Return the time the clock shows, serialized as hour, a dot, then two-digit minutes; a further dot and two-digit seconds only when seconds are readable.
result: 8.42
